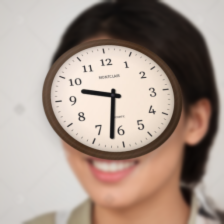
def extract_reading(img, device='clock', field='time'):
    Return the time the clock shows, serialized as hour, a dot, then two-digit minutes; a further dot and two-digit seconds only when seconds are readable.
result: 9.32
